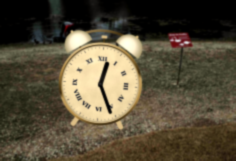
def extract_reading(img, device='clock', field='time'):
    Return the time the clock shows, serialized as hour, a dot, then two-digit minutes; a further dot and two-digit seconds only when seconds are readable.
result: 12.26
